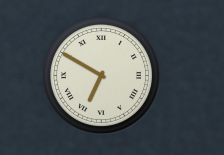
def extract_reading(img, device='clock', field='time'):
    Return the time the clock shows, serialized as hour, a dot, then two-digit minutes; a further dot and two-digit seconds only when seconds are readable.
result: 6.50
